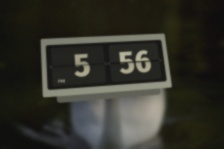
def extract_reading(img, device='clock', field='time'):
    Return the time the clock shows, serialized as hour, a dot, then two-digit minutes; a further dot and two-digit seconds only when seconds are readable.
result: 5.56
